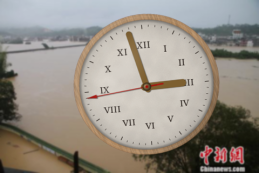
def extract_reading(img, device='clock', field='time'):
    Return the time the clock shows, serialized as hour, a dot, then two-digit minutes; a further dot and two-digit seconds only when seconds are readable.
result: 2.57.44
